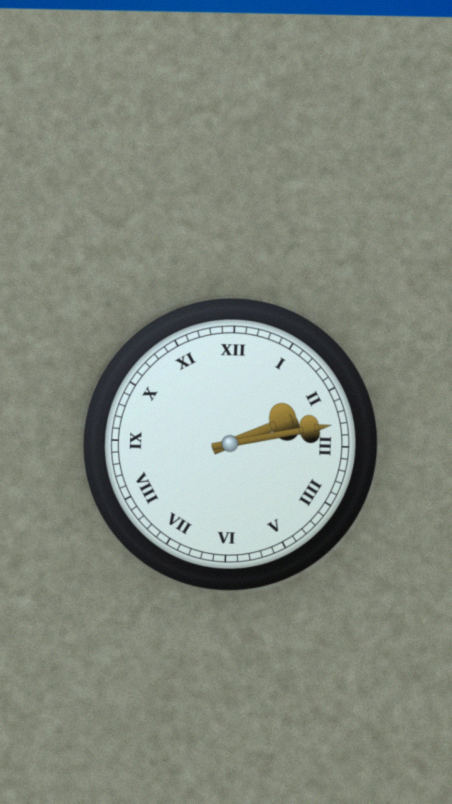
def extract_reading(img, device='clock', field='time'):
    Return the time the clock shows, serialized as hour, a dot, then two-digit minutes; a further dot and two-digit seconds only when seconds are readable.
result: 2.13
